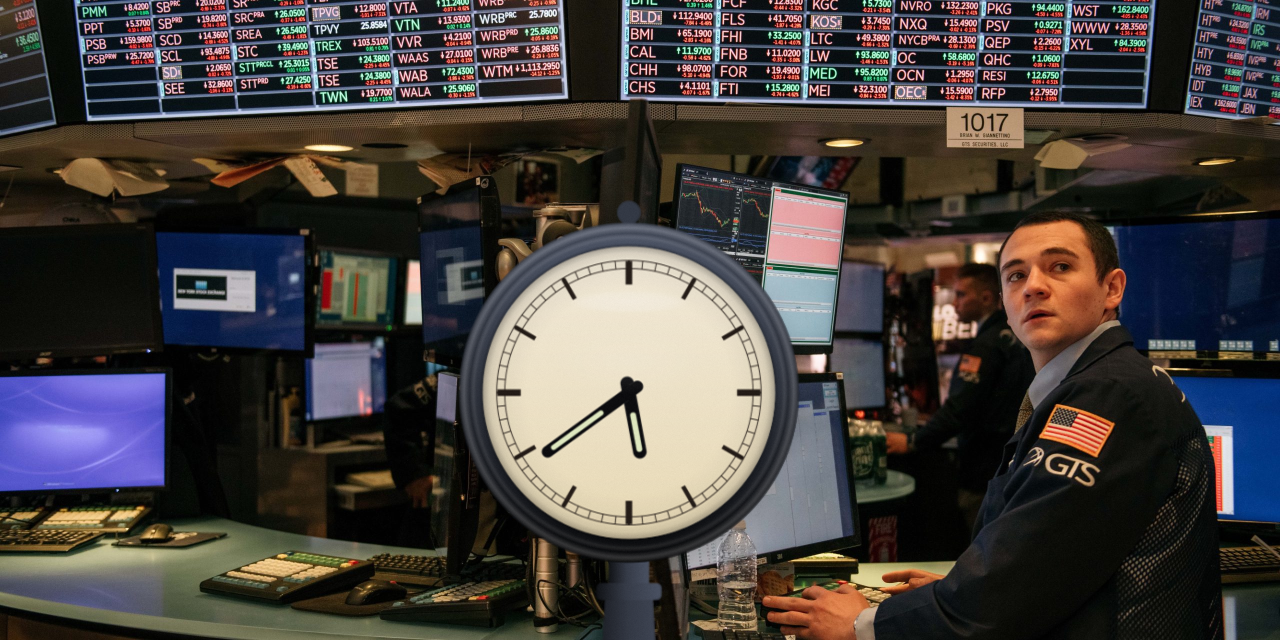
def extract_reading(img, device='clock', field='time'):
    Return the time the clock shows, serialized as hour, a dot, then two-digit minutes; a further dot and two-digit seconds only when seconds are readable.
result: 5.39
